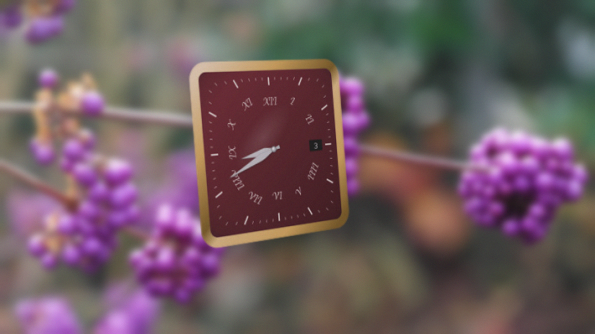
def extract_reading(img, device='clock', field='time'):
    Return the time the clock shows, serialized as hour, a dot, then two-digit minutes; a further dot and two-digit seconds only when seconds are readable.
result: 8.41
